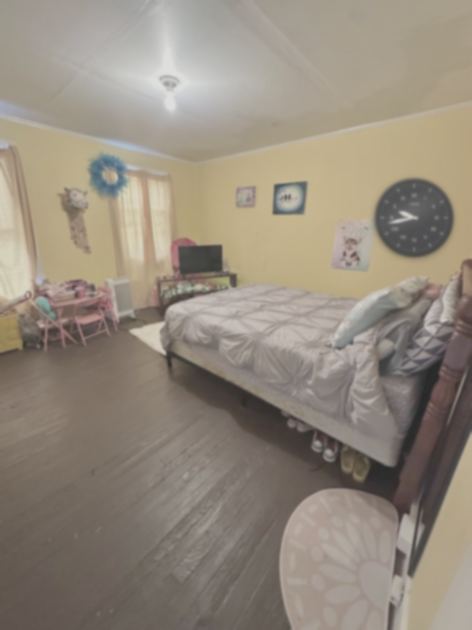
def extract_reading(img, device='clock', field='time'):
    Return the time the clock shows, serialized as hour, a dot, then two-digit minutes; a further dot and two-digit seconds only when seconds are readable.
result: 9.43
